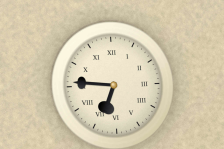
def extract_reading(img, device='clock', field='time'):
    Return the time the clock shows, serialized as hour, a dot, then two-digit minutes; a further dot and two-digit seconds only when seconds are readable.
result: 6.46
